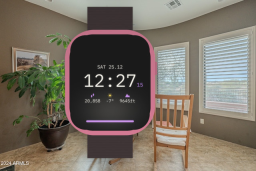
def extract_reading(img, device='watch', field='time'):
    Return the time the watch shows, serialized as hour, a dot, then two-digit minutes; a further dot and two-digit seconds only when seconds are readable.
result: 12.27
